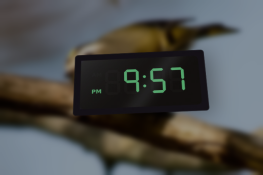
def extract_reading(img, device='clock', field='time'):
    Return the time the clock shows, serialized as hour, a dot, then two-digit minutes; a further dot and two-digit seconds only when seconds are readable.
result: 9.57
